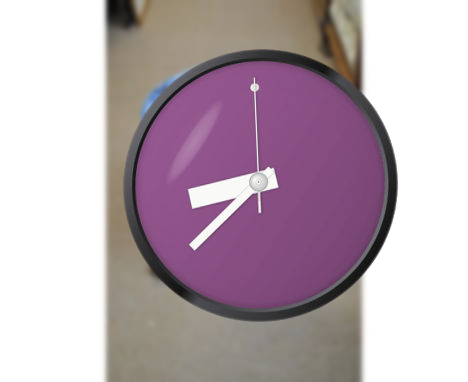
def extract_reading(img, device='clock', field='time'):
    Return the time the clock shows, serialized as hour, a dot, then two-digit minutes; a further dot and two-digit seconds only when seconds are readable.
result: 8.38.00
